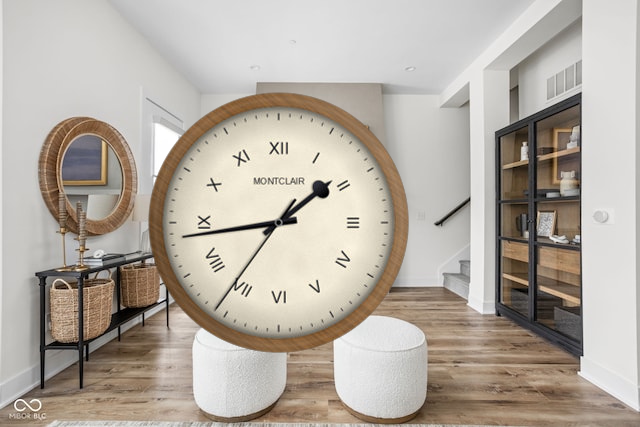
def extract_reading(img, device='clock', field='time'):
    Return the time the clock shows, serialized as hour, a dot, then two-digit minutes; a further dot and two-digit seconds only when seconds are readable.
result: 1.43.36
